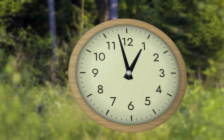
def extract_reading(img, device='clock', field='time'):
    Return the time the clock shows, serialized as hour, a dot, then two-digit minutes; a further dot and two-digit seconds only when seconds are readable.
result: 12.58
